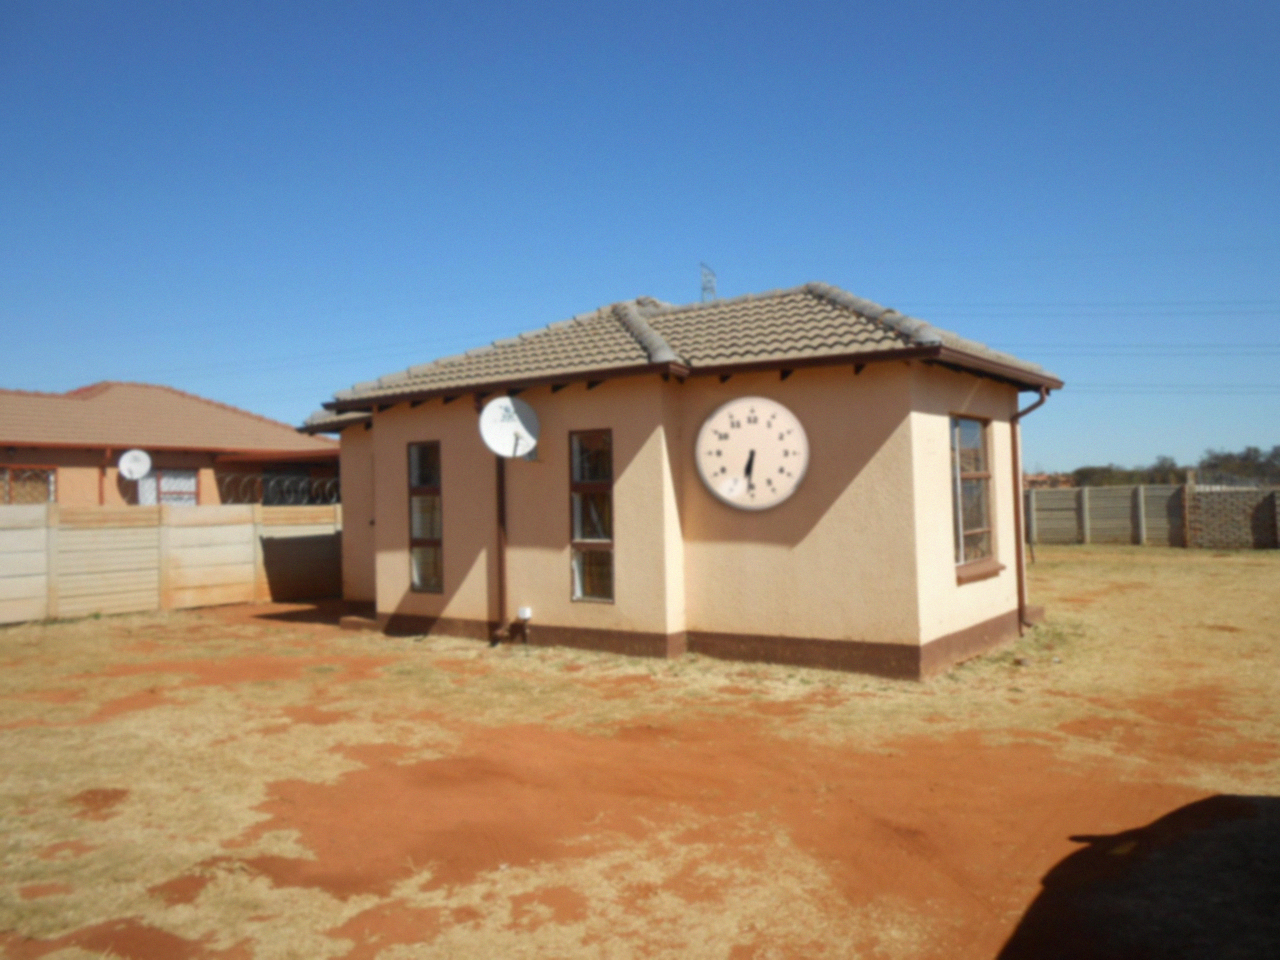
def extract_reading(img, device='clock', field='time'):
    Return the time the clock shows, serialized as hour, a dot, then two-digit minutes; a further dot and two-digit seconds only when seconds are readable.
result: 6.31
